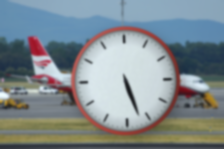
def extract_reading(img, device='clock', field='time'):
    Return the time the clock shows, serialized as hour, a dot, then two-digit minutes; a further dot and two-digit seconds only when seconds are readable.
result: 5.27
